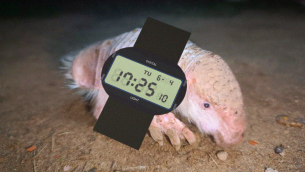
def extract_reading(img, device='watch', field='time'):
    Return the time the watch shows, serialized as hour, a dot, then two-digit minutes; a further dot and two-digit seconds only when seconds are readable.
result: 17.25.10
